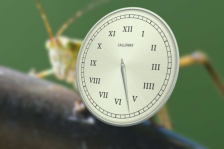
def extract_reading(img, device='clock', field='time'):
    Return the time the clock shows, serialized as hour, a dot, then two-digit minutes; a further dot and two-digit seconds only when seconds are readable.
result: 5.27
